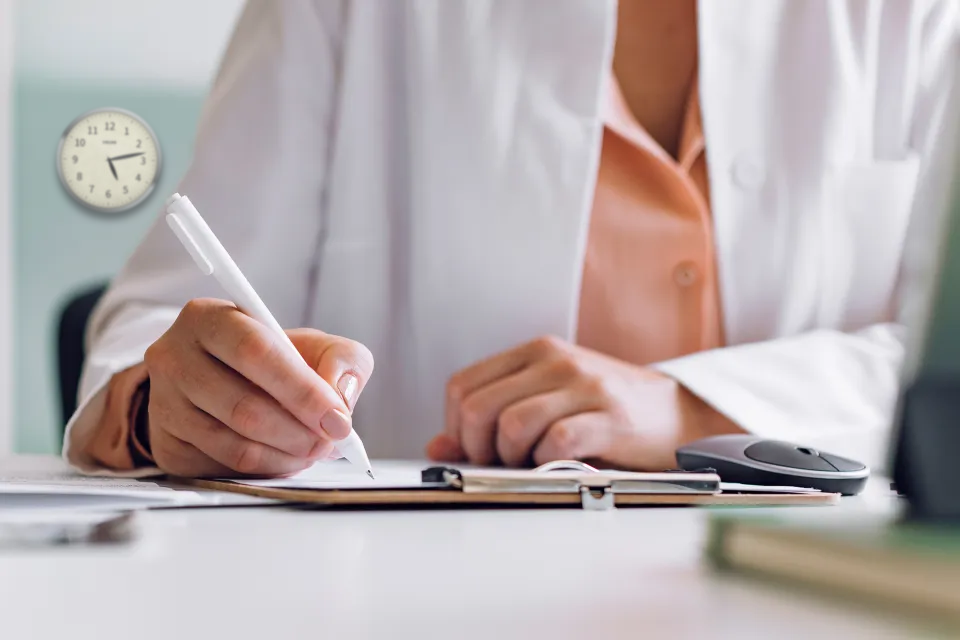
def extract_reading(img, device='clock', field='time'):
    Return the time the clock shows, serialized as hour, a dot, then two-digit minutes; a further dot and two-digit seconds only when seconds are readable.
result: 5.13
